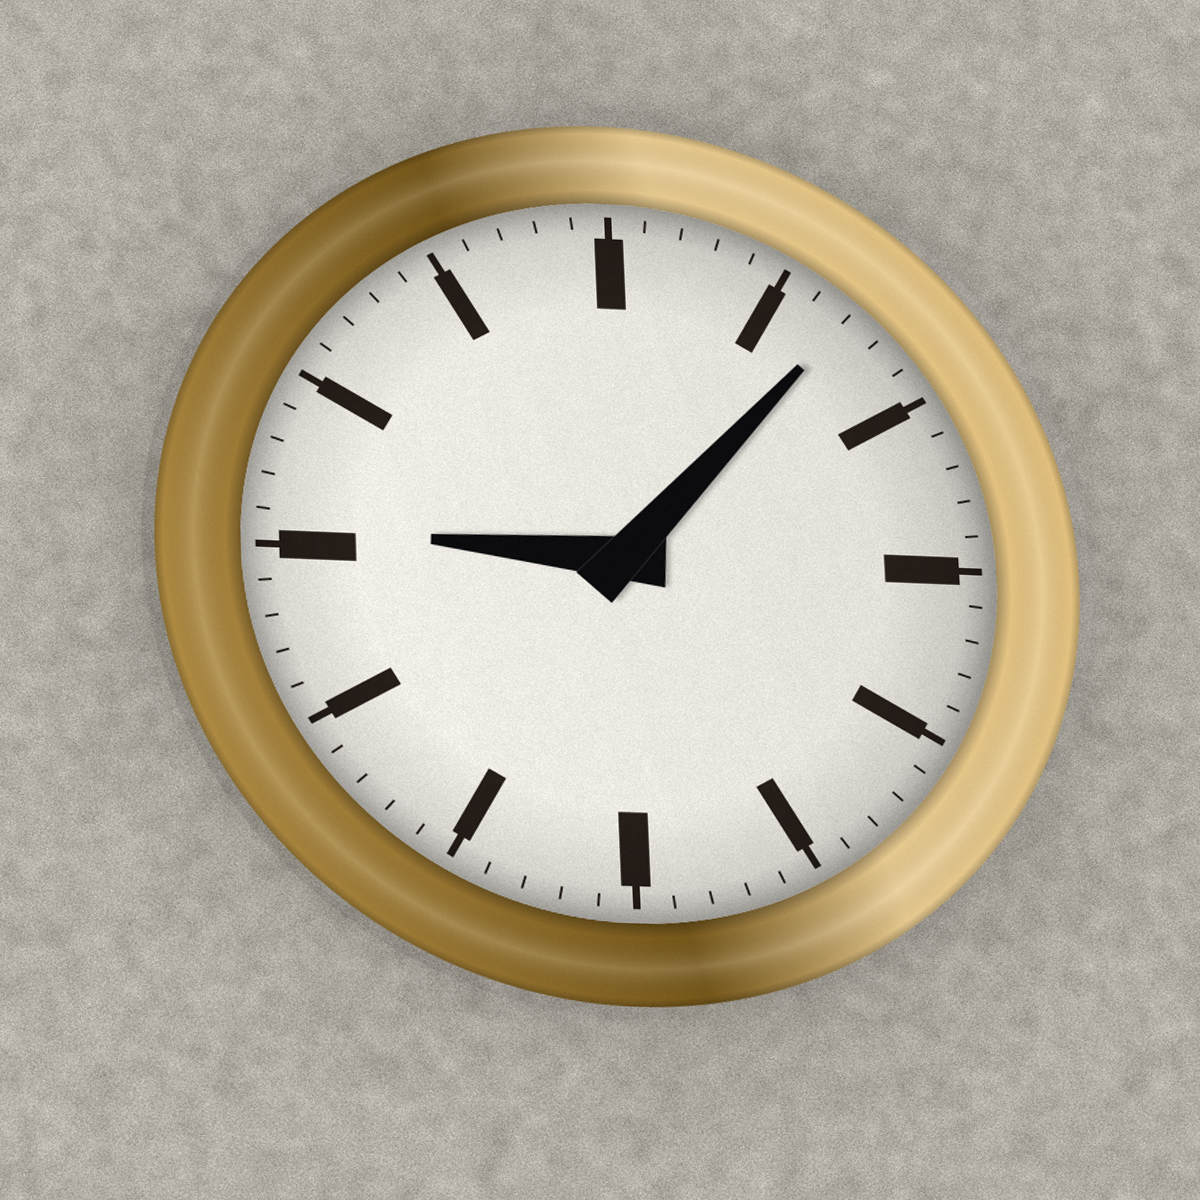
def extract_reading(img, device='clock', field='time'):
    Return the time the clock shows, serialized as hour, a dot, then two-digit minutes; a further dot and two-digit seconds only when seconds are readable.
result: 9.07
